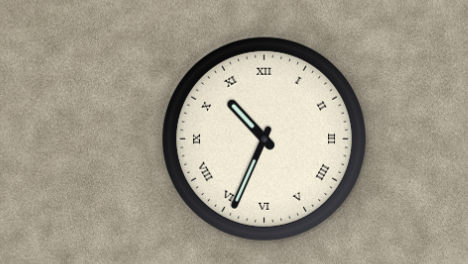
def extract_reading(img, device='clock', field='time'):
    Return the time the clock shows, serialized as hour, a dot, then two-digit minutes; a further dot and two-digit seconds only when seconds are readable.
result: 10.34
